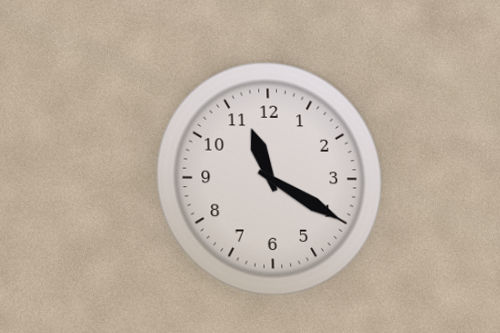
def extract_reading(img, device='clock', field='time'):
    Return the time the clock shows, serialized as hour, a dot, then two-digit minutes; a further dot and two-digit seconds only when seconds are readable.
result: 11.20
